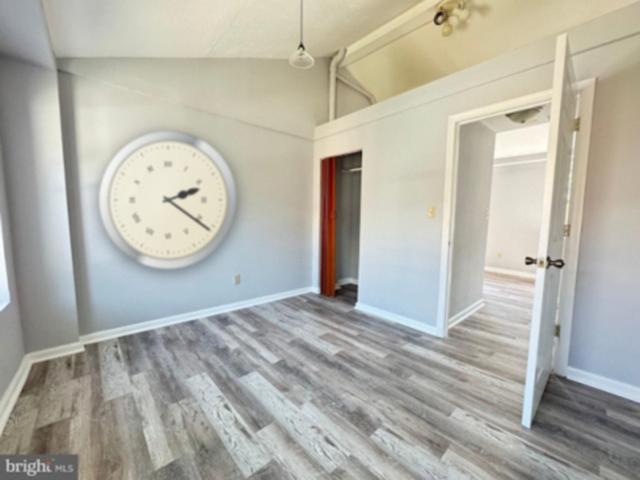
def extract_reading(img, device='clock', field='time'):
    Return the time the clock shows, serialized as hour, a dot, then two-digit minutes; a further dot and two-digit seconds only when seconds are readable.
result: 2.21
